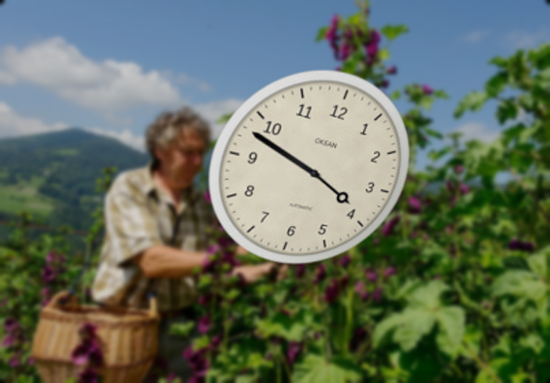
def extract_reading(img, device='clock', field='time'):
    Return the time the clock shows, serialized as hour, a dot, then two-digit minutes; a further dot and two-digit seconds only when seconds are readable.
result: 3.48
